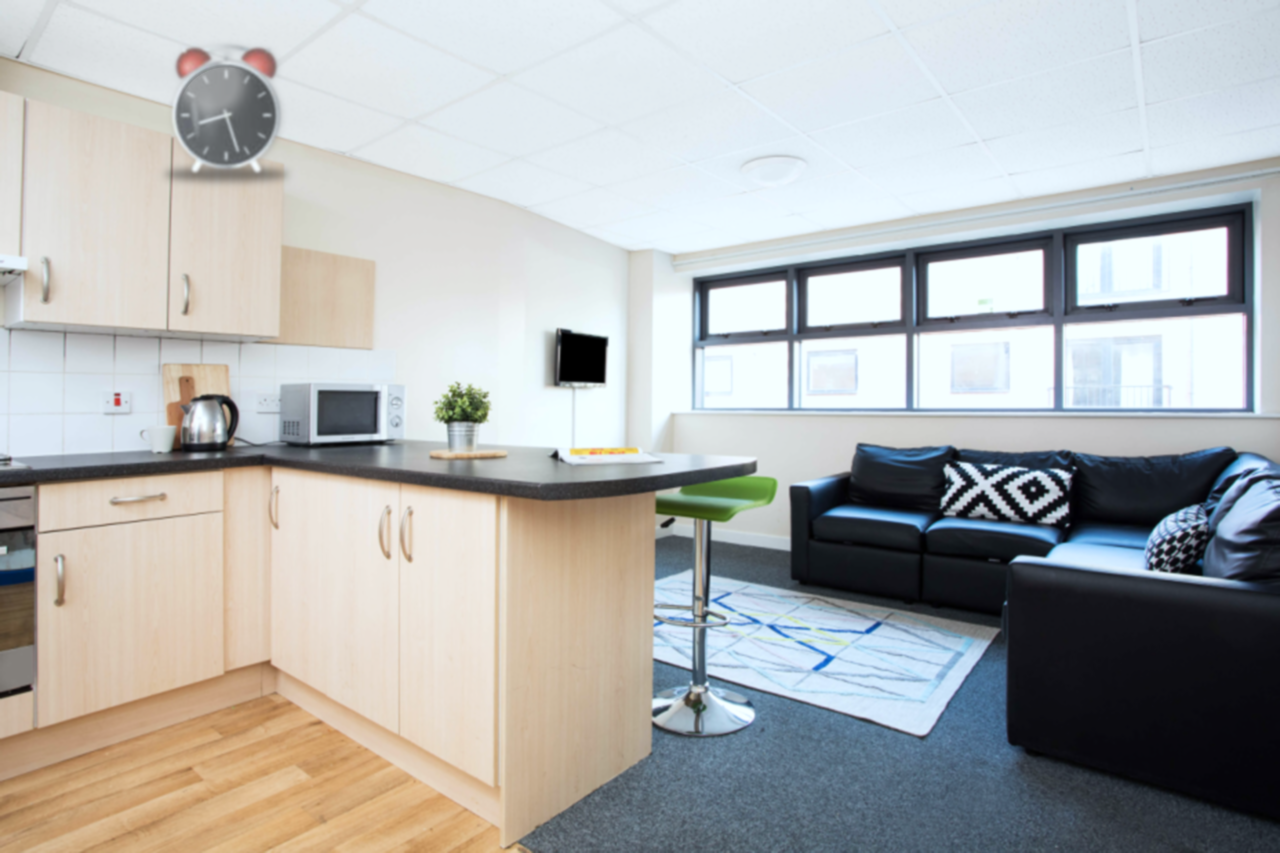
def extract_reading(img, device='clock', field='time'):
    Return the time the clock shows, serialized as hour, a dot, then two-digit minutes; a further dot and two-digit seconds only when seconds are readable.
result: 8.27
